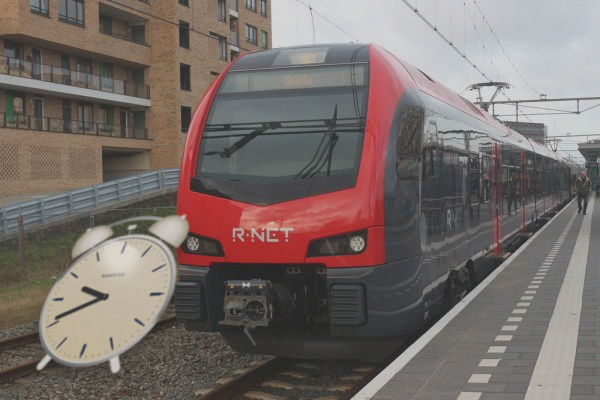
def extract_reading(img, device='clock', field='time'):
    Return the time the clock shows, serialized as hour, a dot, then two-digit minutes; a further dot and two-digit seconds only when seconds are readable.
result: 9.41
